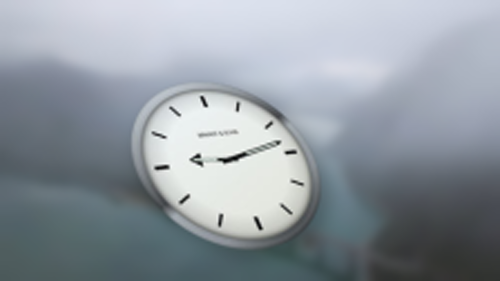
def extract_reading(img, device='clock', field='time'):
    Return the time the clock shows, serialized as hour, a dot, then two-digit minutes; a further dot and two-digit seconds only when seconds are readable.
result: 9.13
